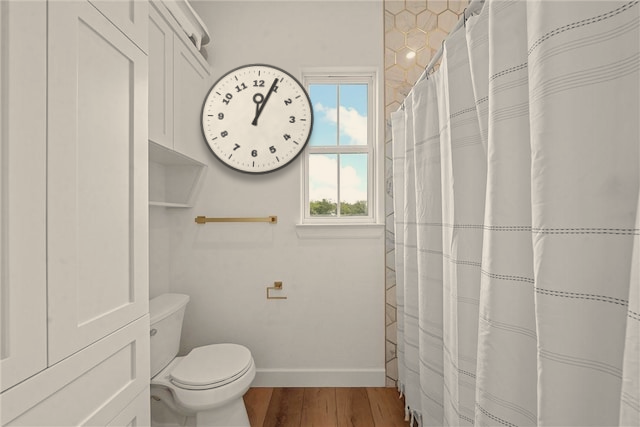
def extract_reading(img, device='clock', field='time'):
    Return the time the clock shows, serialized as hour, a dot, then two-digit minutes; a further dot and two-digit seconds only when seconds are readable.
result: 12.04
